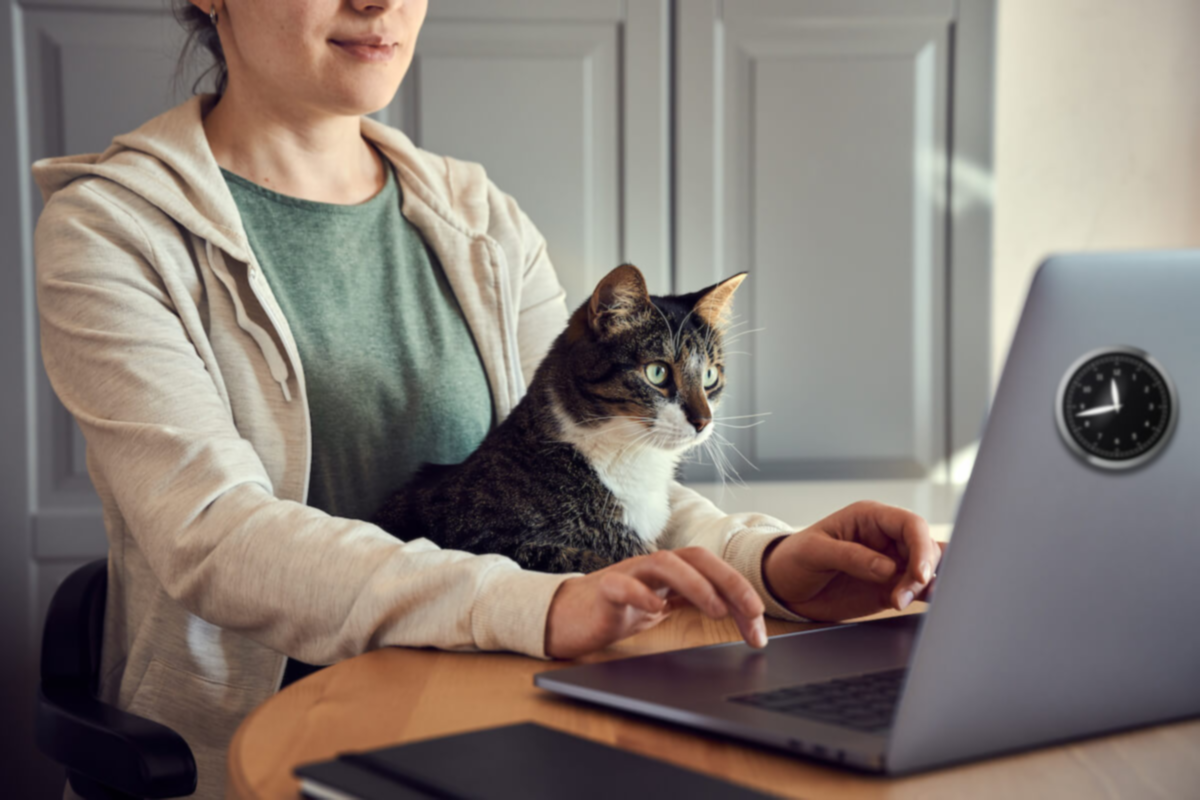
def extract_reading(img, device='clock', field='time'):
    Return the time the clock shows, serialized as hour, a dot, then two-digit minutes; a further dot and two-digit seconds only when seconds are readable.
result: 11.43
